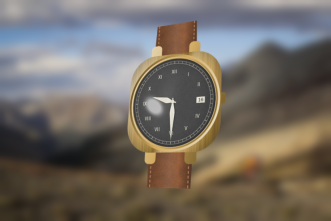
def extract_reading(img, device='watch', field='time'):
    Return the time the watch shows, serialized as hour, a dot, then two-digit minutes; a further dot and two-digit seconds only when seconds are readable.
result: 9.30
